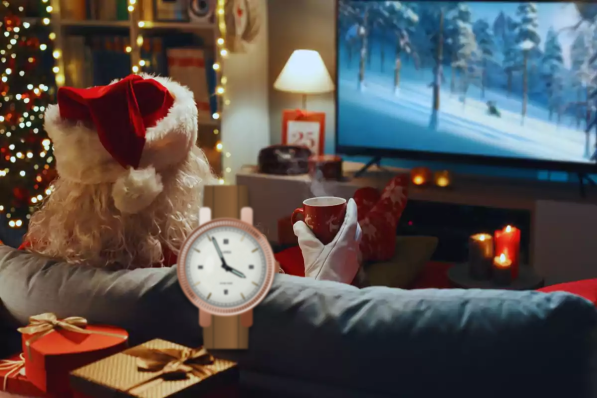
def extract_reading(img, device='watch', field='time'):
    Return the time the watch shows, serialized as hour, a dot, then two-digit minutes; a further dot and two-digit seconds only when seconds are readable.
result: 3.56
